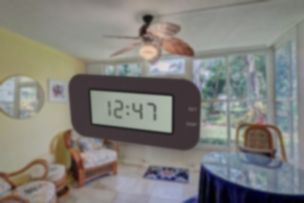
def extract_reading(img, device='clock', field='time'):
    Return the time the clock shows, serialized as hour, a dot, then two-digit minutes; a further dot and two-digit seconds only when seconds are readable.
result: 12.47
